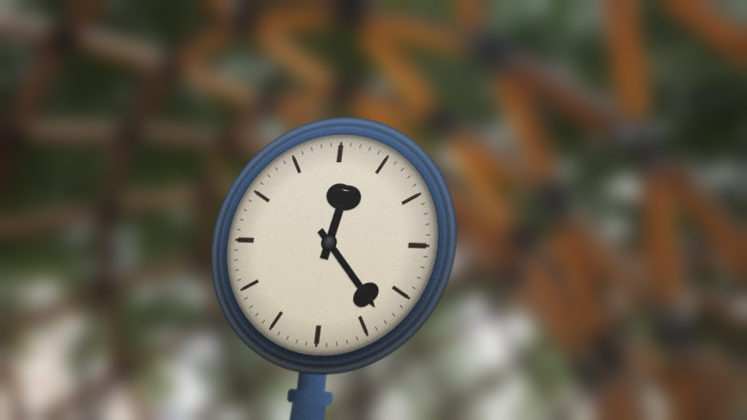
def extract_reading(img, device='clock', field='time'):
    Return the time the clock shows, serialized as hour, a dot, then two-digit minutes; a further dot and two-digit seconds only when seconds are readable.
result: 12.23
